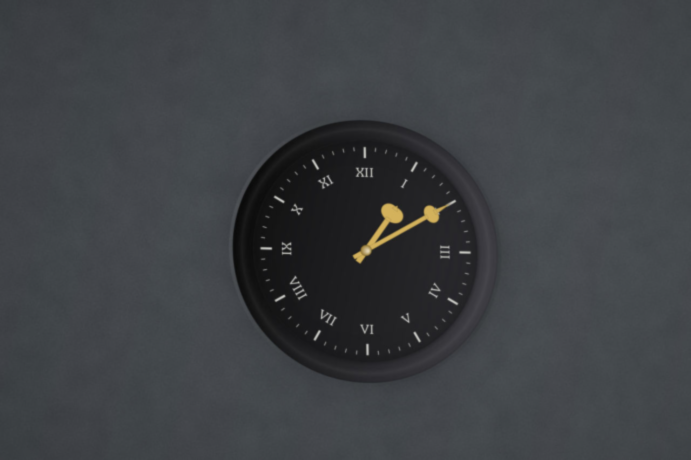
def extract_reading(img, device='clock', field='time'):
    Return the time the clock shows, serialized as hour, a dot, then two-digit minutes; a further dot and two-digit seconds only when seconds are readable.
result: 1.10
